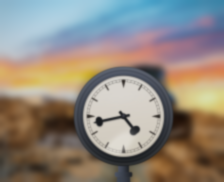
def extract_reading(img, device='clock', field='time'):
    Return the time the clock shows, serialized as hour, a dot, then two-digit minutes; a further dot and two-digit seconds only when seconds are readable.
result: 4.43
